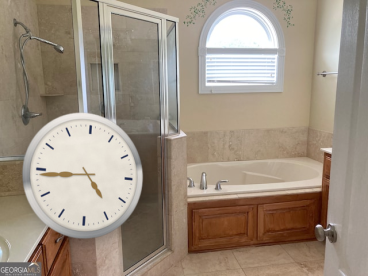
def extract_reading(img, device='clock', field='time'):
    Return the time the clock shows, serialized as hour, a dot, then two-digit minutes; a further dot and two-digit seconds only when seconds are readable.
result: 4.44
